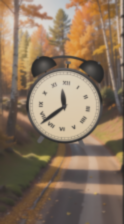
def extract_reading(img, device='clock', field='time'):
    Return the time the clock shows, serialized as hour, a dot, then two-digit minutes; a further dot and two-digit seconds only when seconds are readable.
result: 11.38
